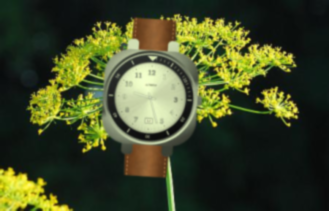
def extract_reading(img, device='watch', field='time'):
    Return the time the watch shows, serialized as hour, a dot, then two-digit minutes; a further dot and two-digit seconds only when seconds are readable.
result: 9.27
